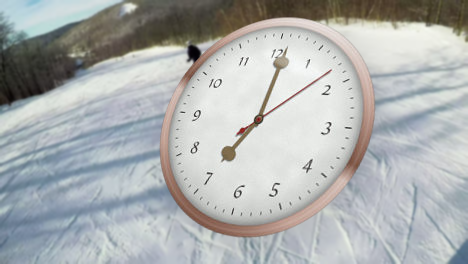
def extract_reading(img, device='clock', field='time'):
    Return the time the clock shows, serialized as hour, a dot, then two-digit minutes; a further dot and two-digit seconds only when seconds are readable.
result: 7.01.08
